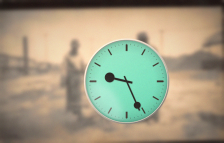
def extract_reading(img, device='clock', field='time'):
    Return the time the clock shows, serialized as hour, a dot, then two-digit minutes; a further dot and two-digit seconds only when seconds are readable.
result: 9.26
